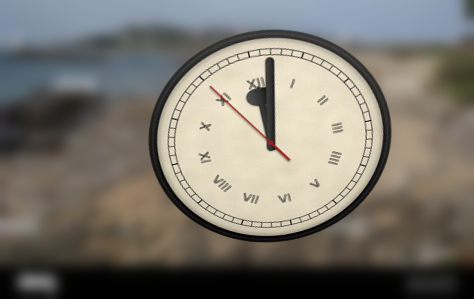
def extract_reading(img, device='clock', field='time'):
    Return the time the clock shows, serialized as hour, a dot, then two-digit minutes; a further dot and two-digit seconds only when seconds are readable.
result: 12.01.55
